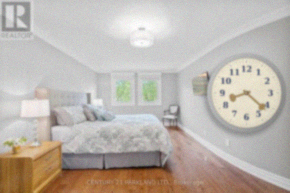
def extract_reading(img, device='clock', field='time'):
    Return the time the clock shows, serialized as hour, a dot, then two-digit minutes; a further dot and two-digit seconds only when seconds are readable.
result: 8.22
